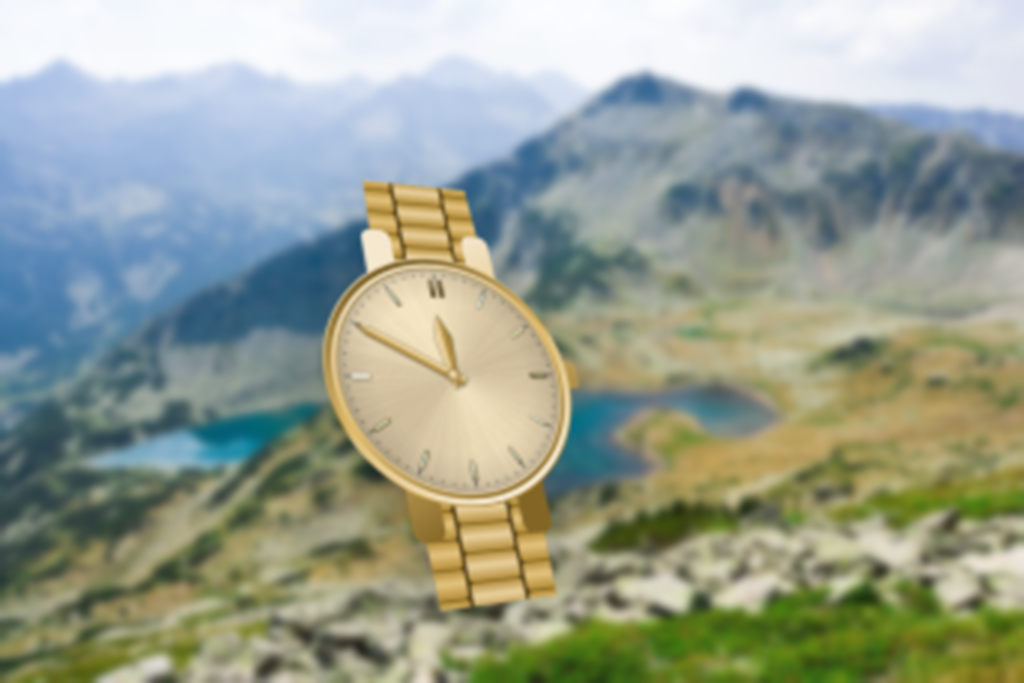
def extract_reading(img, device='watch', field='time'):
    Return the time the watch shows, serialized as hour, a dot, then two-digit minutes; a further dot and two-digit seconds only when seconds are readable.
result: 11.50
